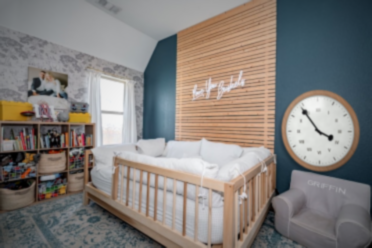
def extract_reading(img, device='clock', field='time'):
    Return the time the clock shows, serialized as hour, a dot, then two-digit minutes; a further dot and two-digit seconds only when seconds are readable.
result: 3.54
